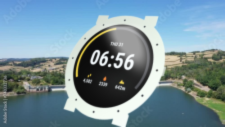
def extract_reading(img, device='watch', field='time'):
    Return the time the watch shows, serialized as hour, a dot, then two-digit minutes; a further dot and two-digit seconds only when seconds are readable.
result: 6.56
